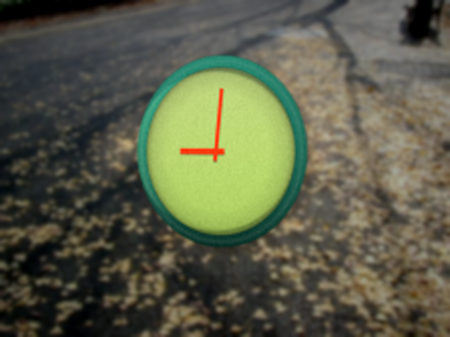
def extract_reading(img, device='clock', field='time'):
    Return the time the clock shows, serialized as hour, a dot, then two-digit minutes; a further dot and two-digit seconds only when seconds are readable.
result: 9.01
